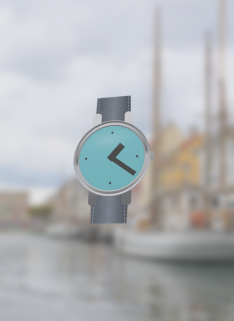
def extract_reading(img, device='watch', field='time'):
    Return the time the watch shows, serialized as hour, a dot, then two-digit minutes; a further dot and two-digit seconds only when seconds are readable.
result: 1.21
